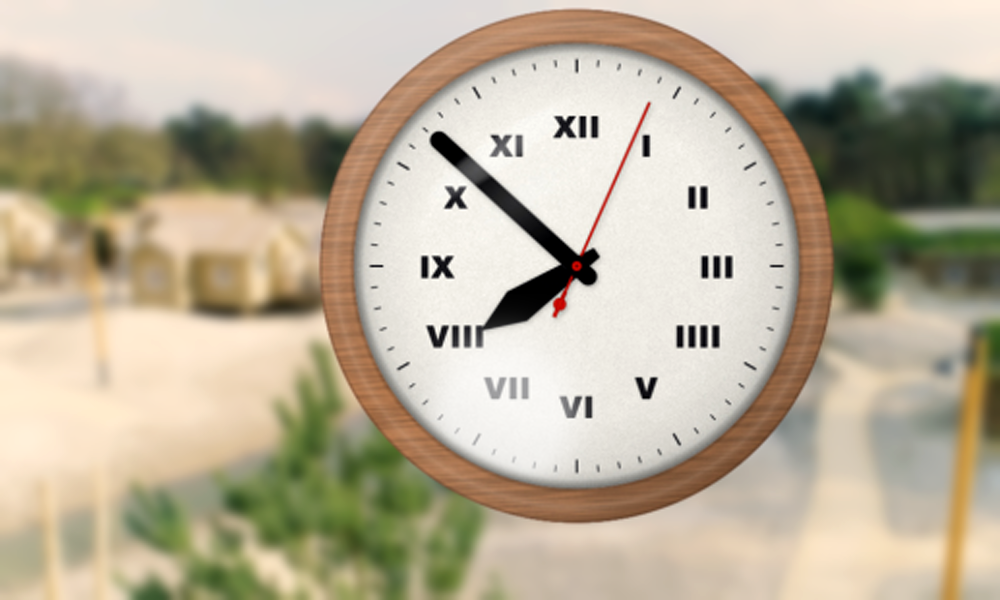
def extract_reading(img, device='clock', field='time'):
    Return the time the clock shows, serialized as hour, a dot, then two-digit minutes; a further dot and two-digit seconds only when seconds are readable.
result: 7.52.04
